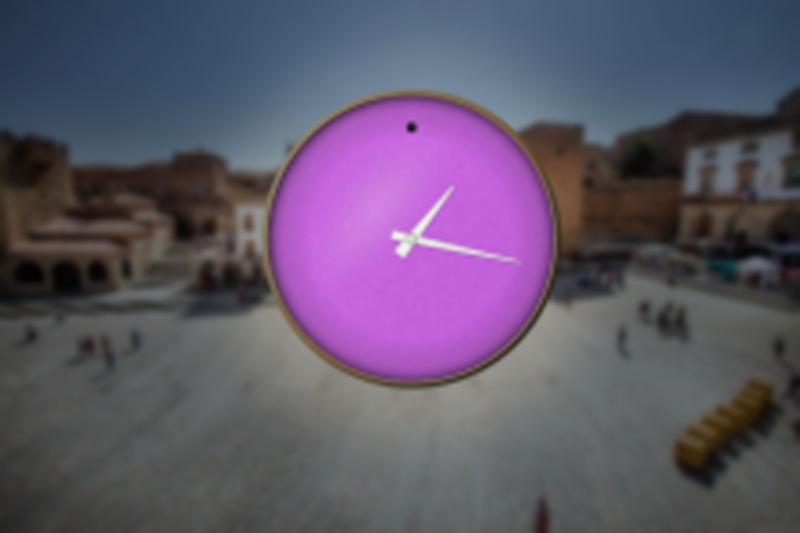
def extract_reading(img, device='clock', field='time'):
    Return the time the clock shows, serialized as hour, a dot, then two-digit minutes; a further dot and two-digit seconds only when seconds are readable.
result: 1.17
